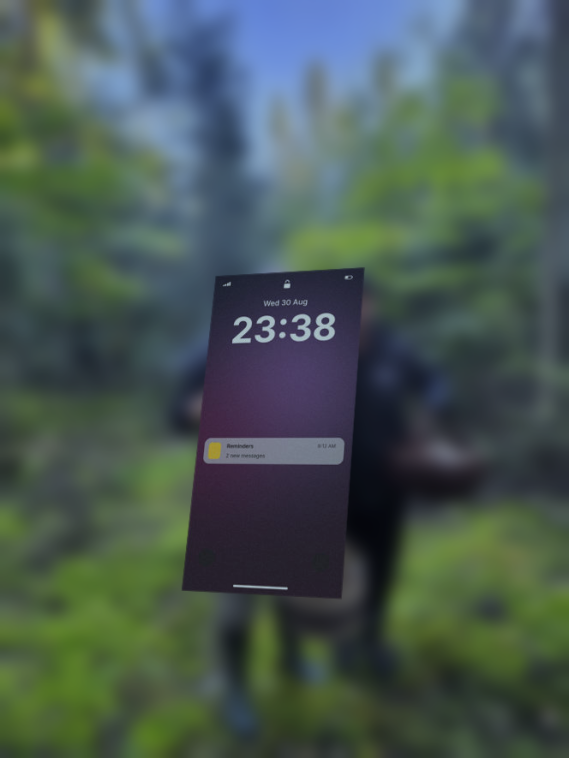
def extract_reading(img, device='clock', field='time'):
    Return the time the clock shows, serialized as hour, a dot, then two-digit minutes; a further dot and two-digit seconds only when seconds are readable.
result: 23.38
